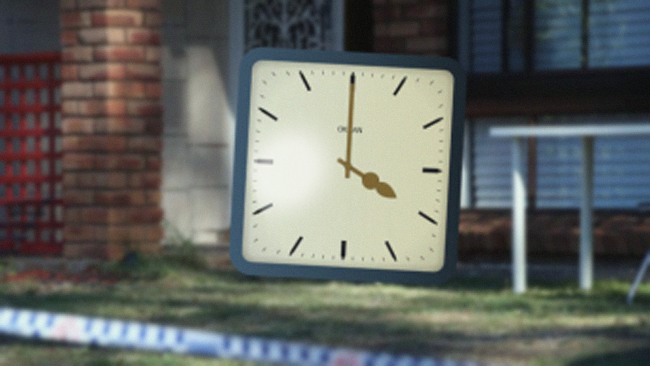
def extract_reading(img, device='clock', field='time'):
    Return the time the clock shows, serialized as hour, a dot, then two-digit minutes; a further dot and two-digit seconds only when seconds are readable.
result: 4.00
